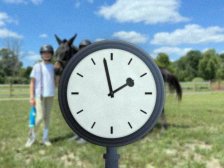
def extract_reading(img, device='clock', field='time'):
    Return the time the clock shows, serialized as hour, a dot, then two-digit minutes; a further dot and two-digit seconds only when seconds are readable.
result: 1.58
